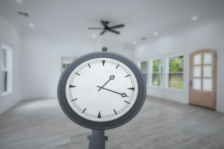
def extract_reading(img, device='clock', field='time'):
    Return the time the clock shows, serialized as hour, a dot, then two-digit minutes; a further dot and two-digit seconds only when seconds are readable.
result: 1.18
